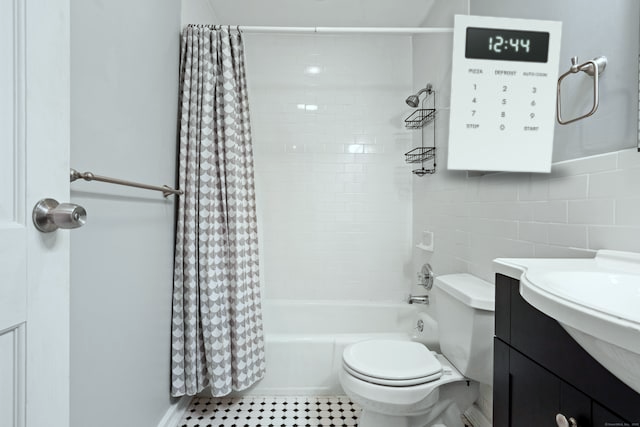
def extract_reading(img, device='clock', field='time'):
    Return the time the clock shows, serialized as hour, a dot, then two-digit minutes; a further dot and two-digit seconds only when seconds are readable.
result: 12.44
